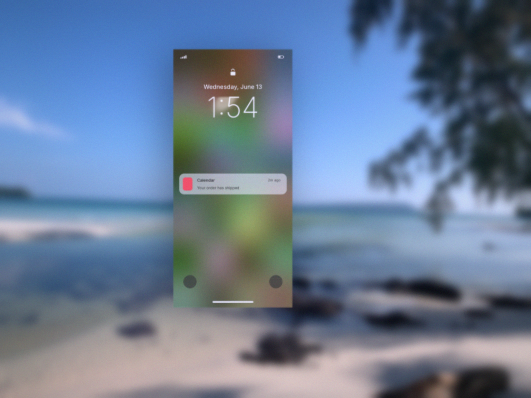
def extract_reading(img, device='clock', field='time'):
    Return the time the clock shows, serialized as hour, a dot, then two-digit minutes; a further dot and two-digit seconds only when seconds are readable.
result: 1.54
